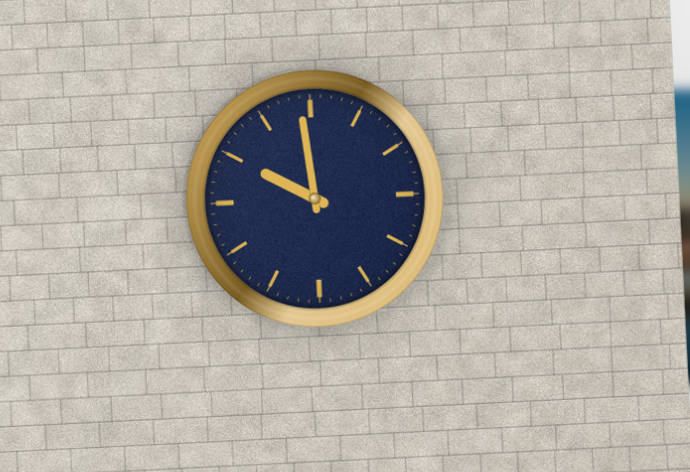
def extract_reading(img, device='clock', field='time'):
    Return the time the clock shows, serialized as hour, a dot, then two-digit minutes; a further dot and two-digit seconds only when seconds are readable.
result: 9.59
